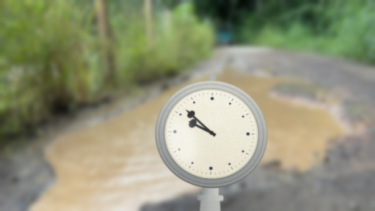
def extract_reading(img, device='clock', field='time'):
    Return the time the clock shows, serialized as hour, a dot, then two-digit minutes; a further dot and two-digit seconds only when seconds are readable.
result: 9.52
